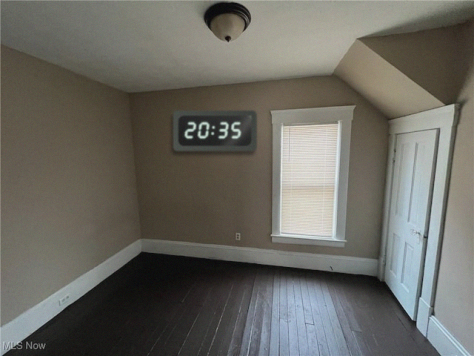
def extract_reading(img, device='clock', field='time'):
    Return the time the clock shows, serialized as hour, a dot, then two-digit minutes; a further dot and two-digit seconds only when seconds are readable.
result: 20.35
